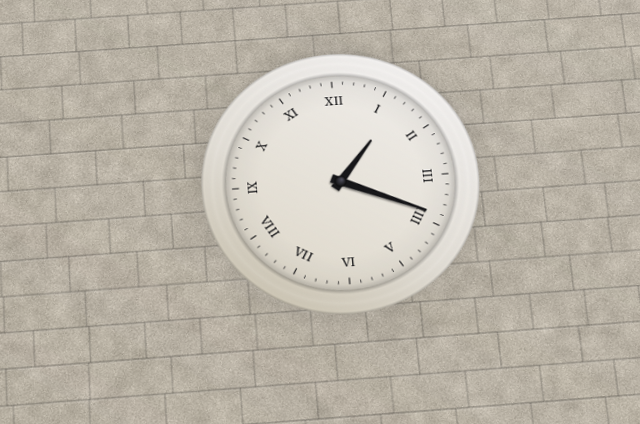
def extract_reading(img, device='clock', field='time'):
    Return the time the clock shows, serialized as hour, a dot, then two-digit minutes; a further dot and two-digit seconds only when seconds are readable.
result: 1.19
